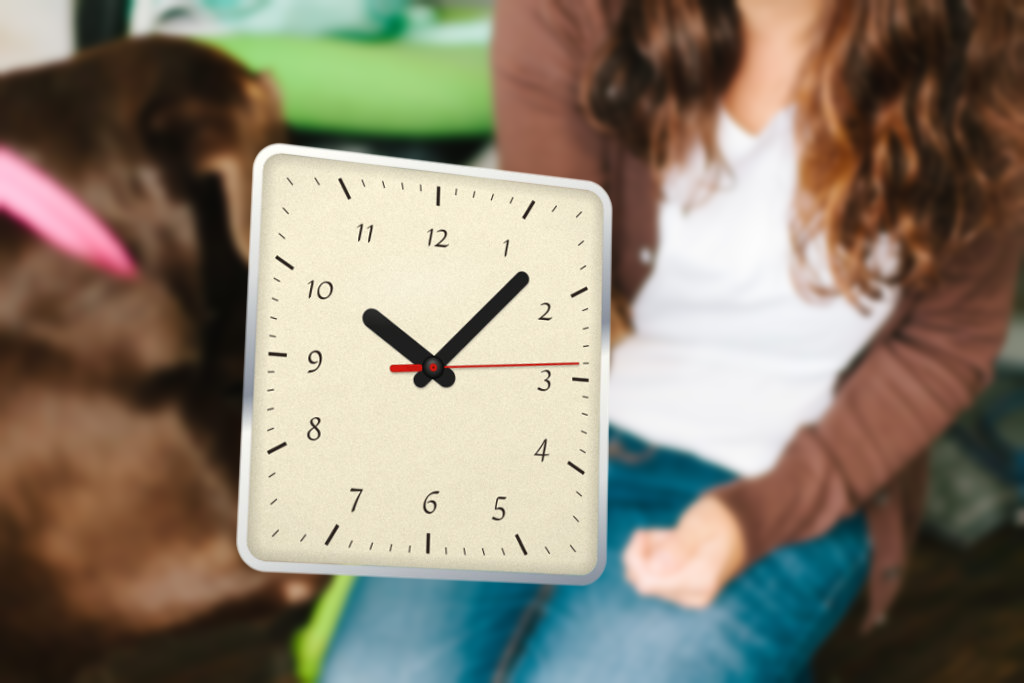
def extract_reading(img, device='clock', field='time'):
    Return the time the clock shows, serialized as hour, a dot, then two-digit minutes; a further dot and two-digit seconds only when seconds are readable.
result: 10.07.14
